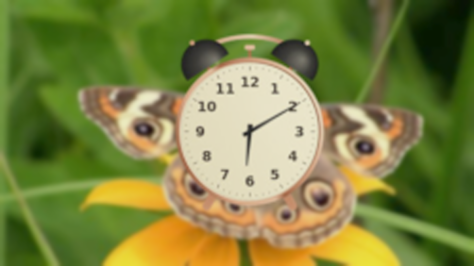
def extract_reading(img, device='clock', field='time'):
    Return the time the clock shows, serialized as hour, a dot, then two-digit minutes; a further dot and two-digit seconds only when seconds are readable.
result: 6.10
